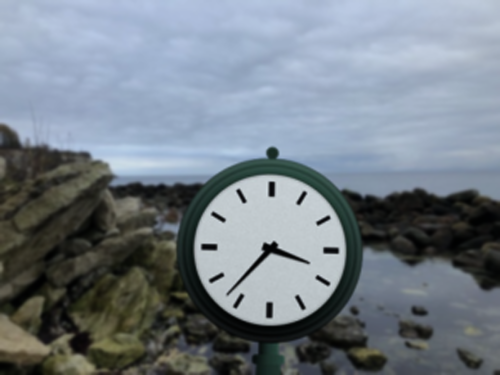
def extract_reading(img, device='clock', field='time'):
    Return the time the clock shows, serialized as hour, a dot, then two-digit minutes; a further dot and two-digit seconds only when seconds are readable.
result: 3.37
